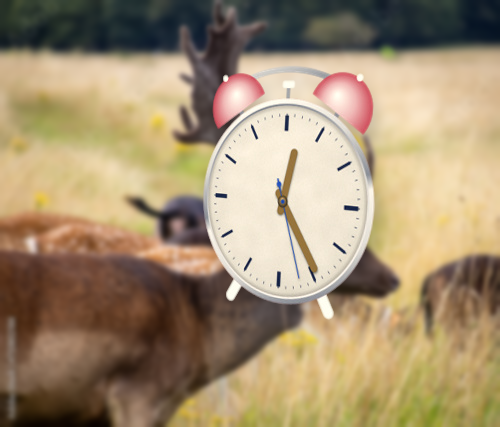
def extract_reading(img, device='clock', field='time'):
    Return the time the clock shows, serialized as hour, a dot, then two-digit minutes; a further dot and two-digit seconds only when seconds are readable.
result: 12.24.27
